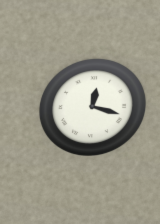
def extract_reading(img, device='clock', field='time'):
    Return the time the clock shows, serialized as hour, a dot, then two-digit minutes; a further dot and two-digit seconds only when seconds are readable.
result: 12.18
